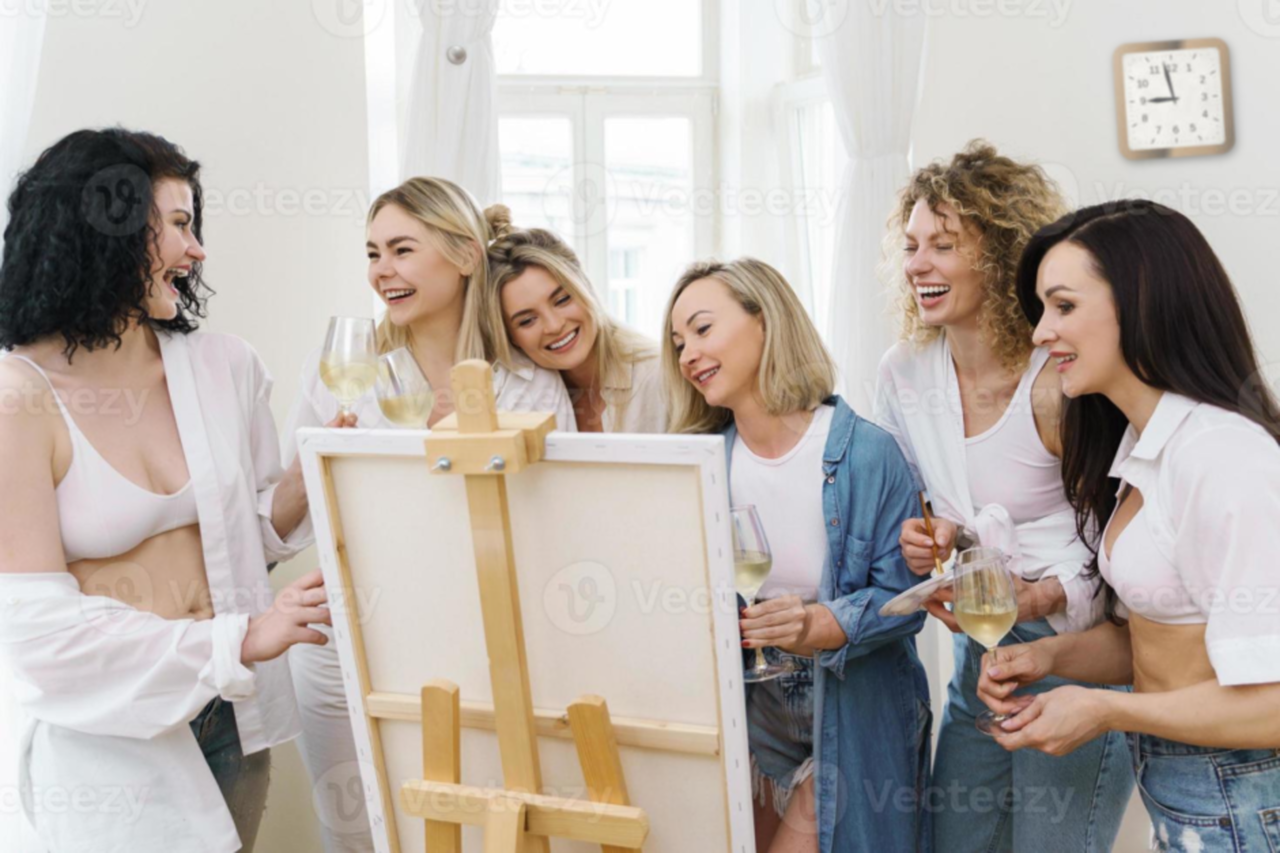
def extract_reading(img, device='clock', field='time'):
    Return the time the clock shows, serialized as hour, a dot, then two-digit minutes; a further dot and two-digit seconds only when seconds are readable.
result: 8.58
